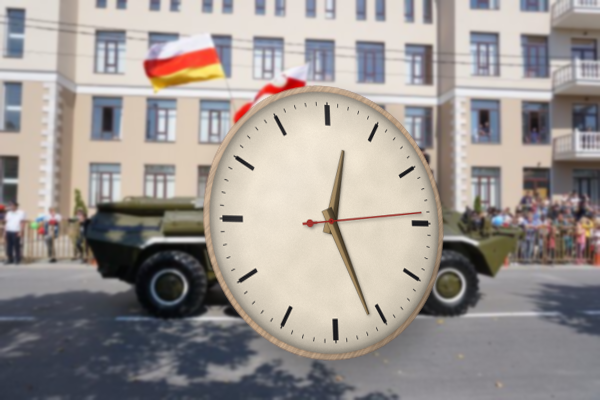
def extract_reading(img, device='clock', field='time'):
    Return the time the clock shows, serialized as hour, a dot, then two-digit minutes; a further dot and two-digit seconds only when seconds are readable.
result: 12.26.14
